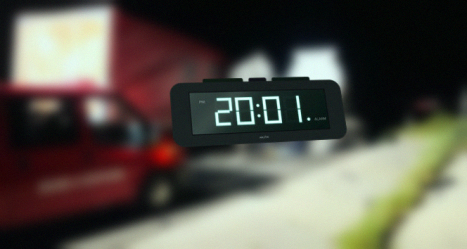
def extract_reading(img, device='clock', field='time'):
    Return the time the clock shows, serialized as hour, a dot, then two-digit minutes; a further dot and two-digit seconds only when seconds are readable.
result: 20.01
